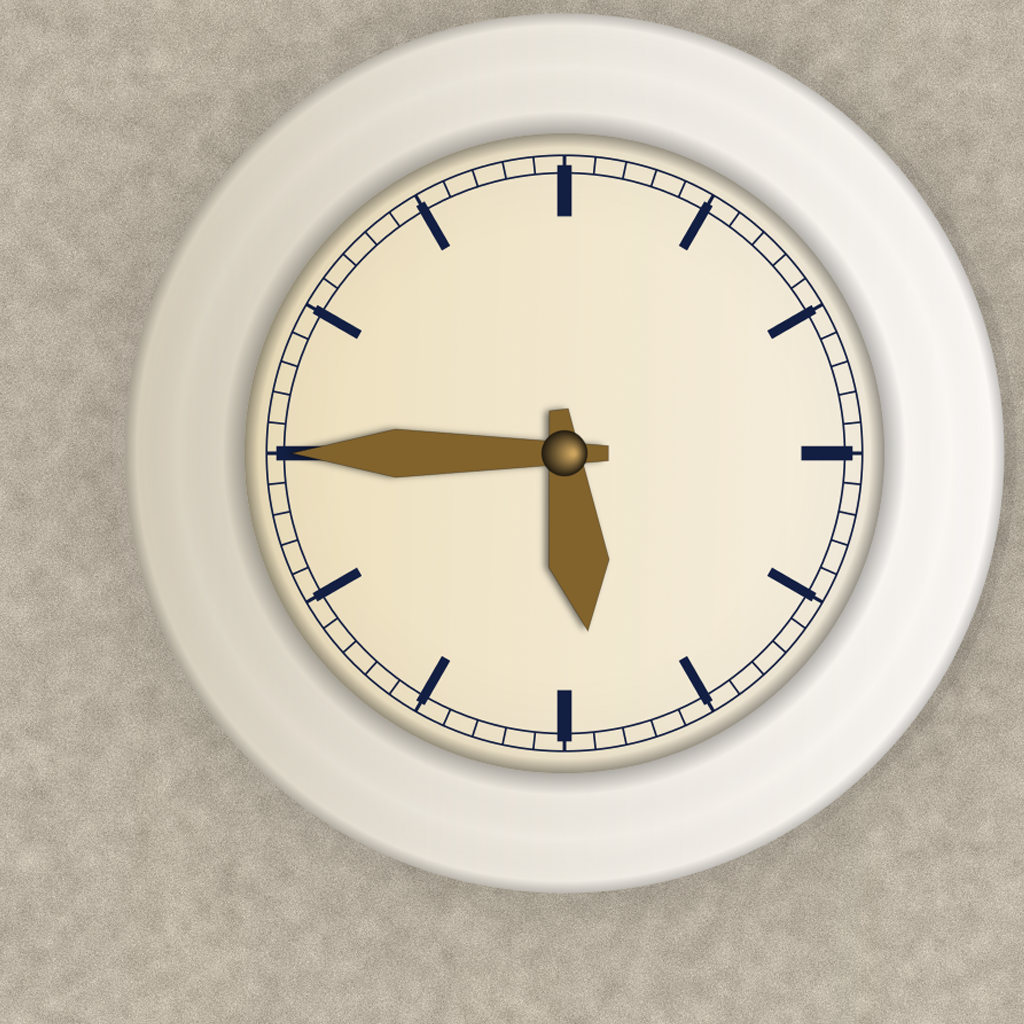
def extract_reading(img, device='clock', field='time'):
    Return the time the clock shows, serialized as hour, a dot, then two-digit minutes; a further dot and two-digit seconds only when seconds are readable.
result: 5.45
